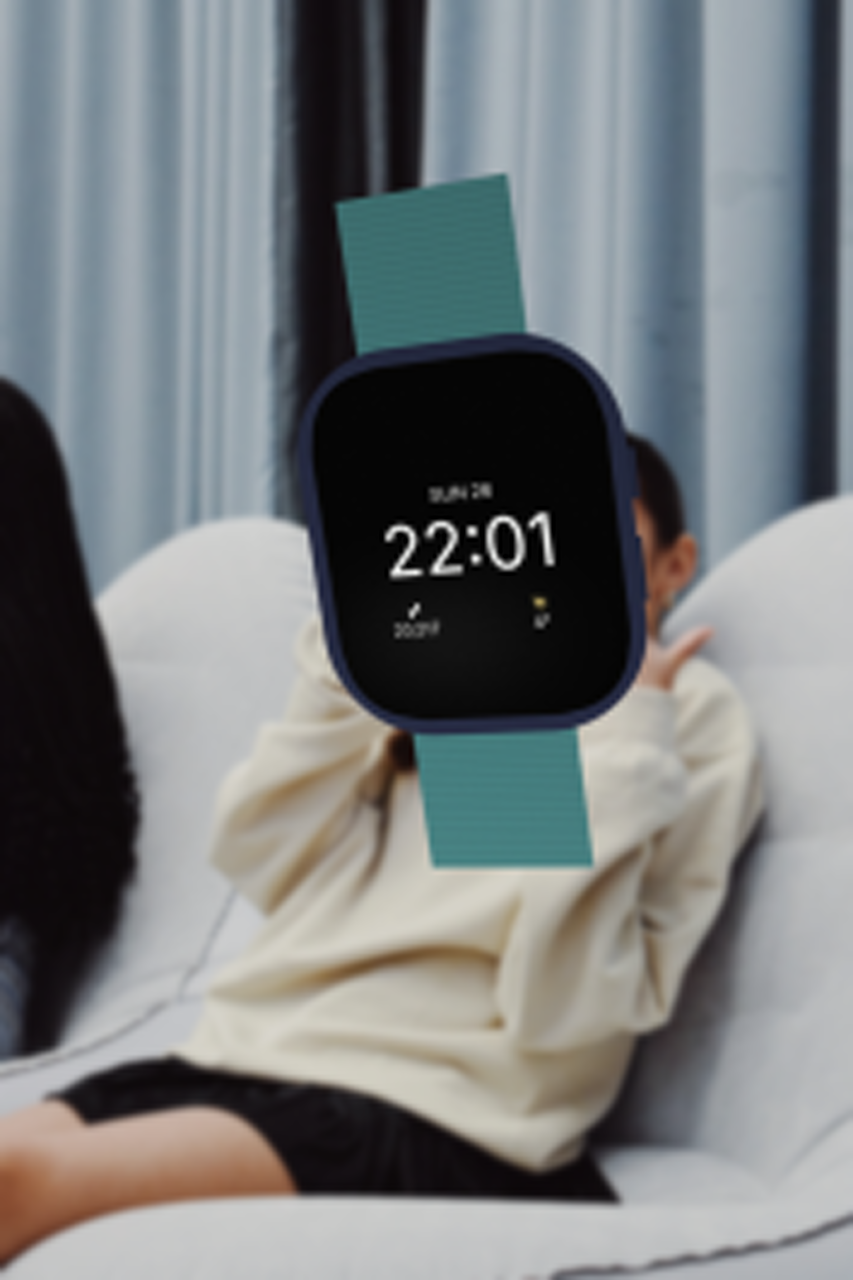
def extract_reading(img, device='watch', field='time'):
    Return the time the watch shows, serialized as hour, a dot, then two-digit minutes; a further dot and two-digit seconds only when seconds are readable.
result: 22.01
